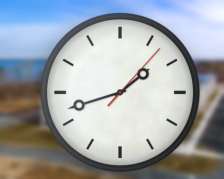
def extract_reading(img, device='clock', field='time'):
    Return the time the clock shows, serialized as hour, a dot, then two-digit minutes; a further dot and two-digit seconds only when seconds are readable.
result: 1.42.07
